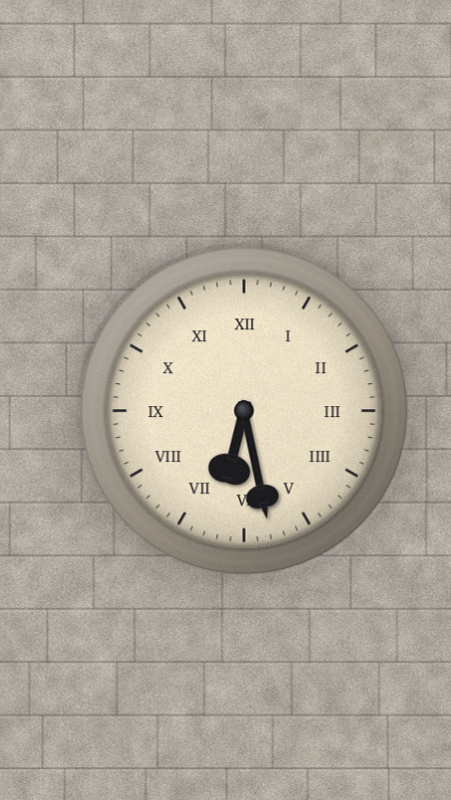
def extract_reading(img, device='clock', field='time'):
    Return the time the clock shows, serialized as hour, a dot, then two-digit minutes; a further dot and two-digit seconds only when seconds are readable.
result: 6.28
